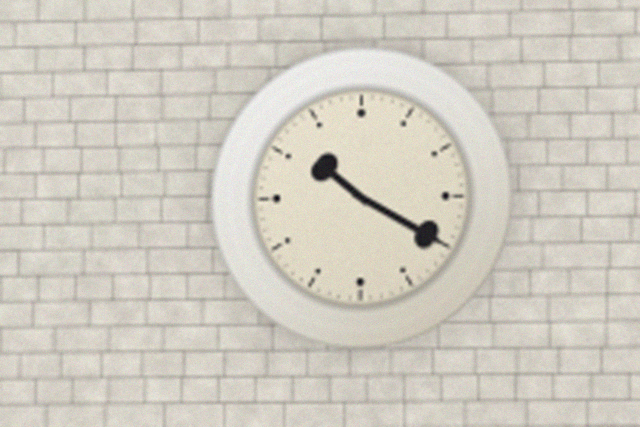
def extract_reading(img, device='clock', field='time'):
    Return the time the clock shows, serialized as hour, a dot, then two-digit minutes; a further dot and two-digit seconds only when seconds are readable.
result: 10.20
